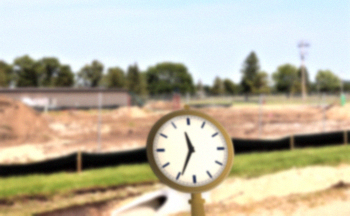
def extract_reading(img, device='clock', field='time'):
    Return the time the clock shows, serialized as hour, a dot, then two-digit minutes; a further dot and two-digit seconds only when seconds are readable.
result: 11.34
